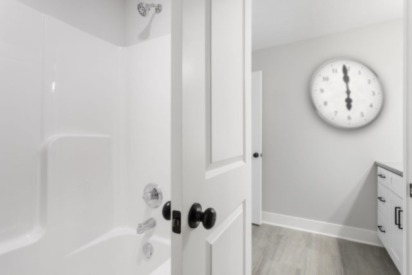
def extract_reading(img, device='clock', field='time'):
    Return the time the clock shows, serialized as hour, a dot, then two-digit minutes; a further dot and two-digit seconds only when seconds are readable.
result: 5.59
